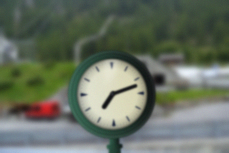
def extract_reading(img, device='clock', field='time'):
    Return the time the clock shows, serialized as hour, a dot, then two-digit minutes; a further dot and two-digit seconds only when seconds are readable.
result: 7.12
